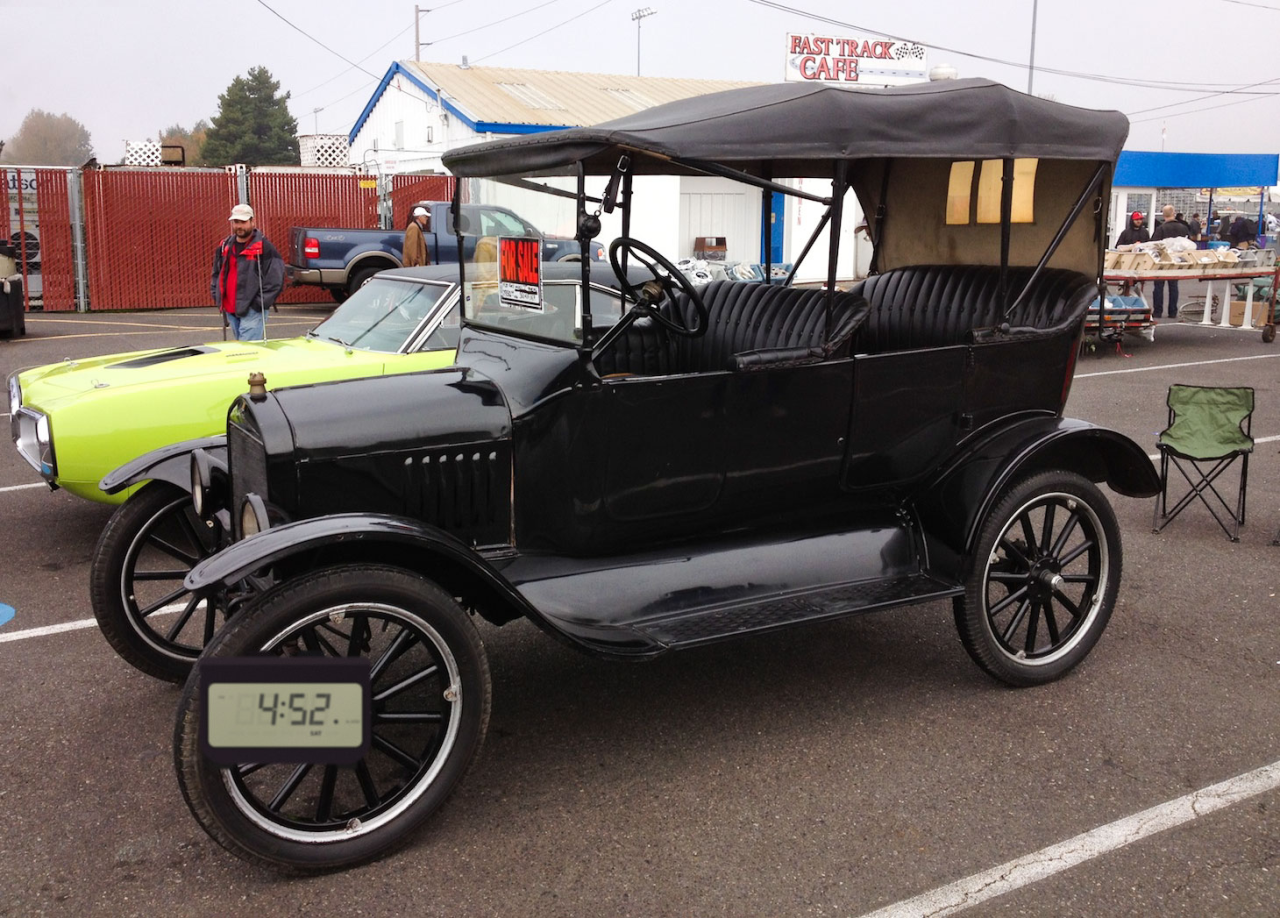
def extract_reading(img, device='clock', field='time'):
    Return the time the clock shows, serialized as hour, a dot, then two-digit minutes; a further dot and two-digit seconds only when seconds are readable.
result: 4.52
